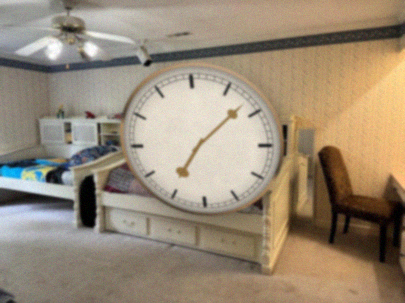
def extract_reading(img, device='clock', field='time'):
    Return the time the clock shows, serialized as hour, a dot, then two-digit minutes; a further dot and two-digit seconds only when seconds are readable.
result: 7.08
